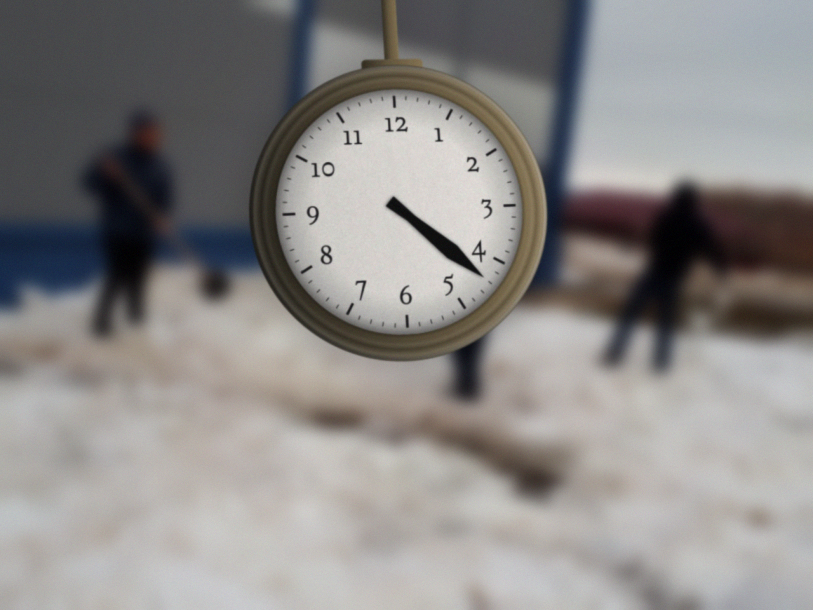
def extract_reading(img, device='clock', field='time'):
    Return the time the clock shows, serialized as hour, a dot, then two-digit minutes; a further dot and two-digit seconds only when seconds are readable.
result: 4.22
